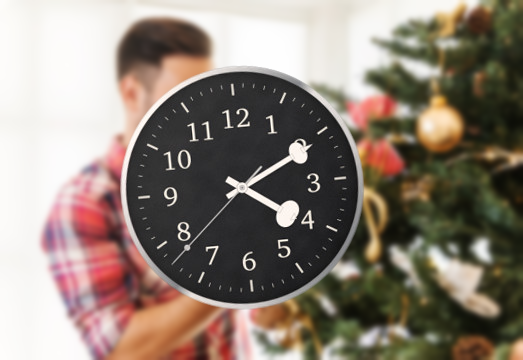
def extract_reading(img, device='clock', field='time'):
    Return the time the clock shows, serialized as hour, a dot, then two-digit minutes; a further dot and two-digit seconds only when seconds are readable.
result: 4.10.38
